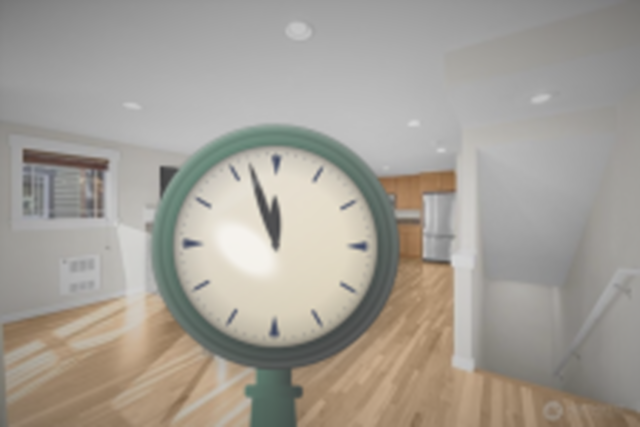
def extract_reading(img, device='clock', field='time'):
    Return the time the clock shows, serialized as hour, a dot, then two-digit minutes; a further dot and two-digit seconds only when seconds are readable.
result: 11.57
